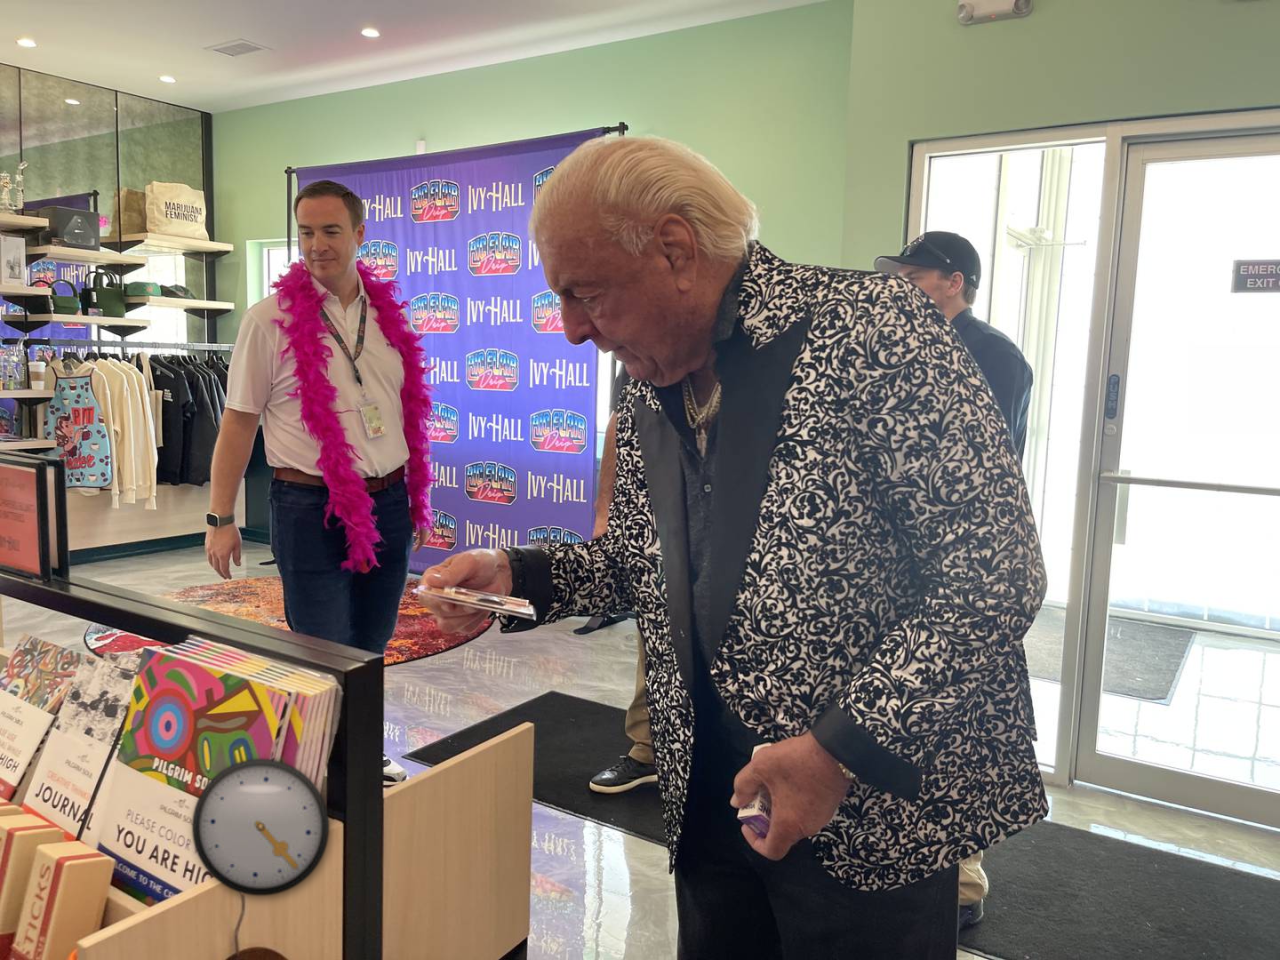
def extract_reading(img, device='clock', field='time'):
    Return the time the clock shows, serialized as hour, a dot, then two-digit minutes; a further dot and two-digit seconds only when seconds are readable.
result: 4.22
